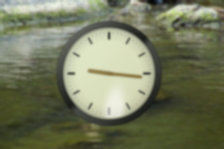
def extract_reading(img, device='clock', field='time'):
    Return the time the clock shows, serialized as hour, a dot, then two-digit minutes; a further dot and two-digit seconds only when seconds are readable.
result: 9.16
